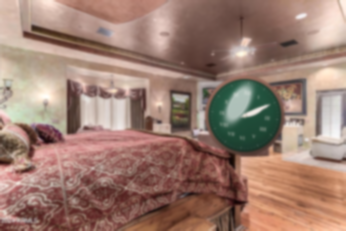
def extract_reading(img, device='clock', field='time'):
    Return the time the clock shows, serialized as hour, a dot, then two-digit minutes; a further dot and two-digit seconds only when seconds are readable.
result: 2.10
